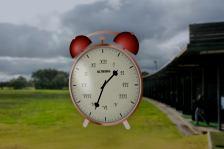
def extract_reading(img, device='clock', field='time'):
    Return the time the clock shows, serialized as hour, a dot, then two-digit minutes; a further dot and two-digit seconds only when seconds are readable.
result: 1.34
